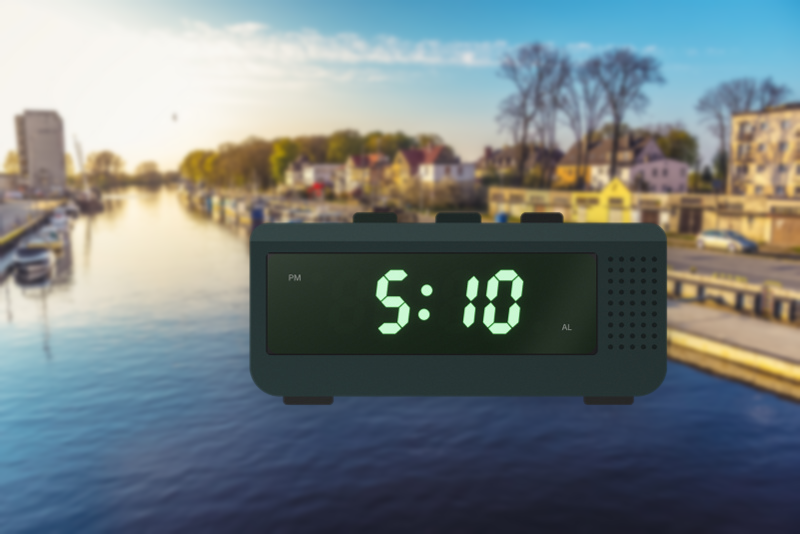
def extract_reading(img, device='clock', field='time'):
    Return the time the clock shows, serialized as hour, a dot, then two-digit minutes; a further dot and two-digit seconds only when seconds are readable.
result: 5.10
